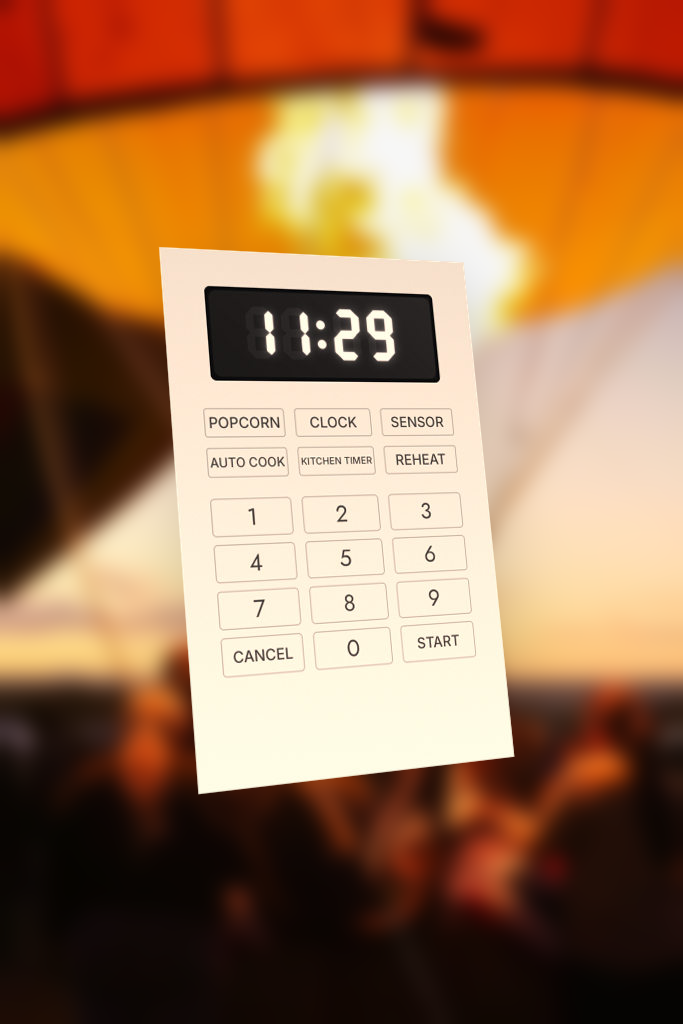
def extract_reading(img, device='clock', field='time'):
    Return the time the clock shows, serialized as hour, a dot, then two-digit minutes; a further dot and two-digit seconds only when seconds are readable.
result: 11.29
